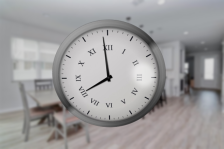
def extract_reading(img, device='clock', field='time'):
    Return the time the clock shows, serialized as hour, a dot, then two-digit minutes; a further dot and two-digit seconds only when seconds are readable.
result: 7.59
